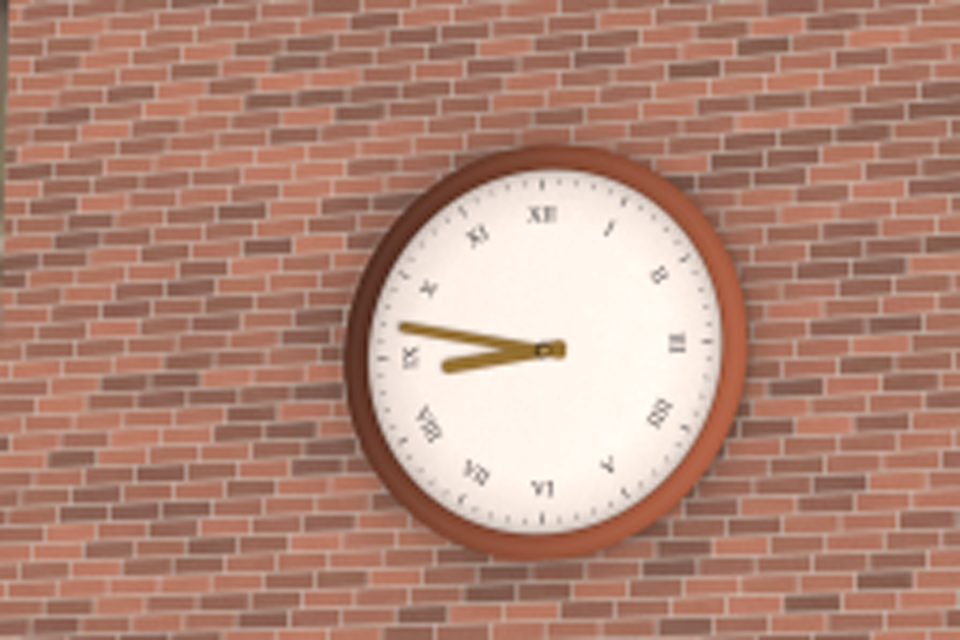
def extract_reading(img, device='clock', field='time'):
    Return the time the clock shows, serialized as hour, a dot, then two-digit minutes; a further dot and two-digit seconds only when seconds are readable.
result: 8.47
